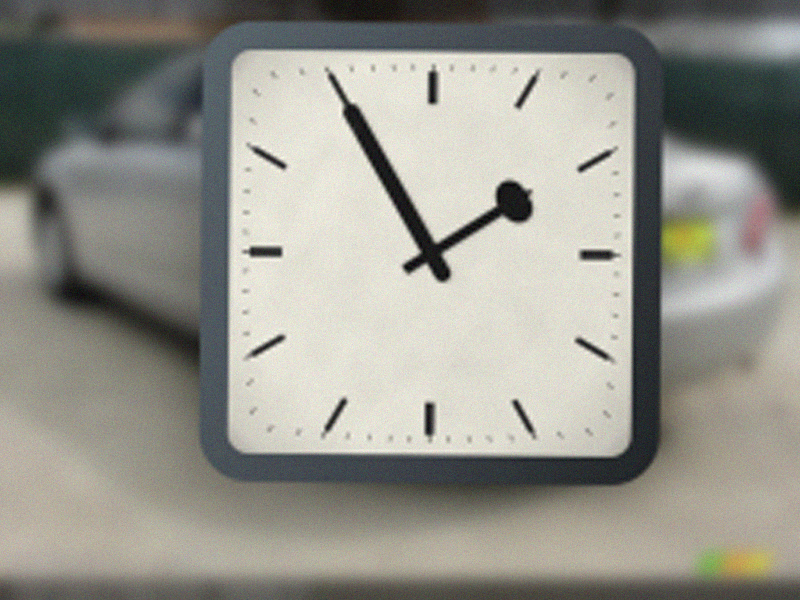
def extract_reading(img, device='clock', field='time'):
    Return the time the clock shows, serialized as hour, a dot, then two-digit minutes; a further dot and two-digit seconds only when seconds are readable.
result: 1.55
